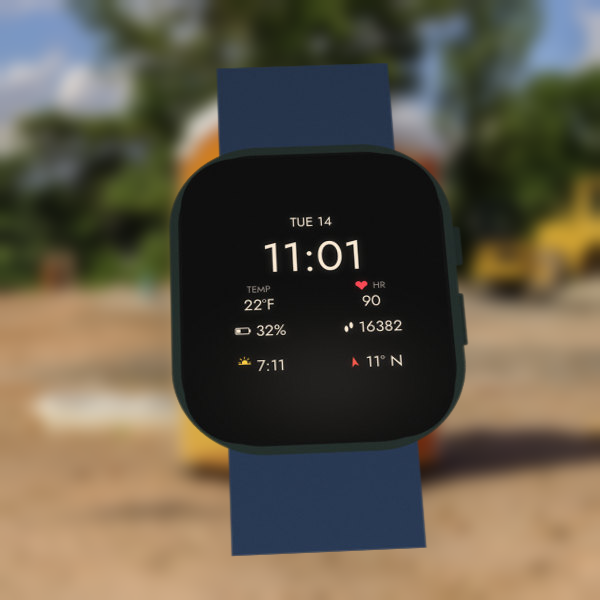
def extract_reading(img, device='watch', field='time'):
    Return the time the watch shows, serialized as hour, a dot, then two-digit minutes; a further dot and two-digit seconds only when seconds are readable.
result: 11.01
